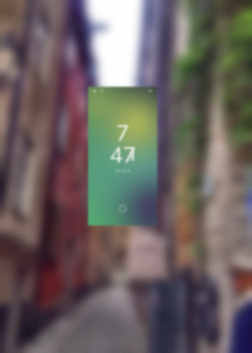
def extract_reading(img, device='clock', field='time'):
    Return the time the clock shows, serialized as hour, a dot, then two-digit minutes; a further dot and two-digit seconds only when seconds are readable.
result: 7.47
